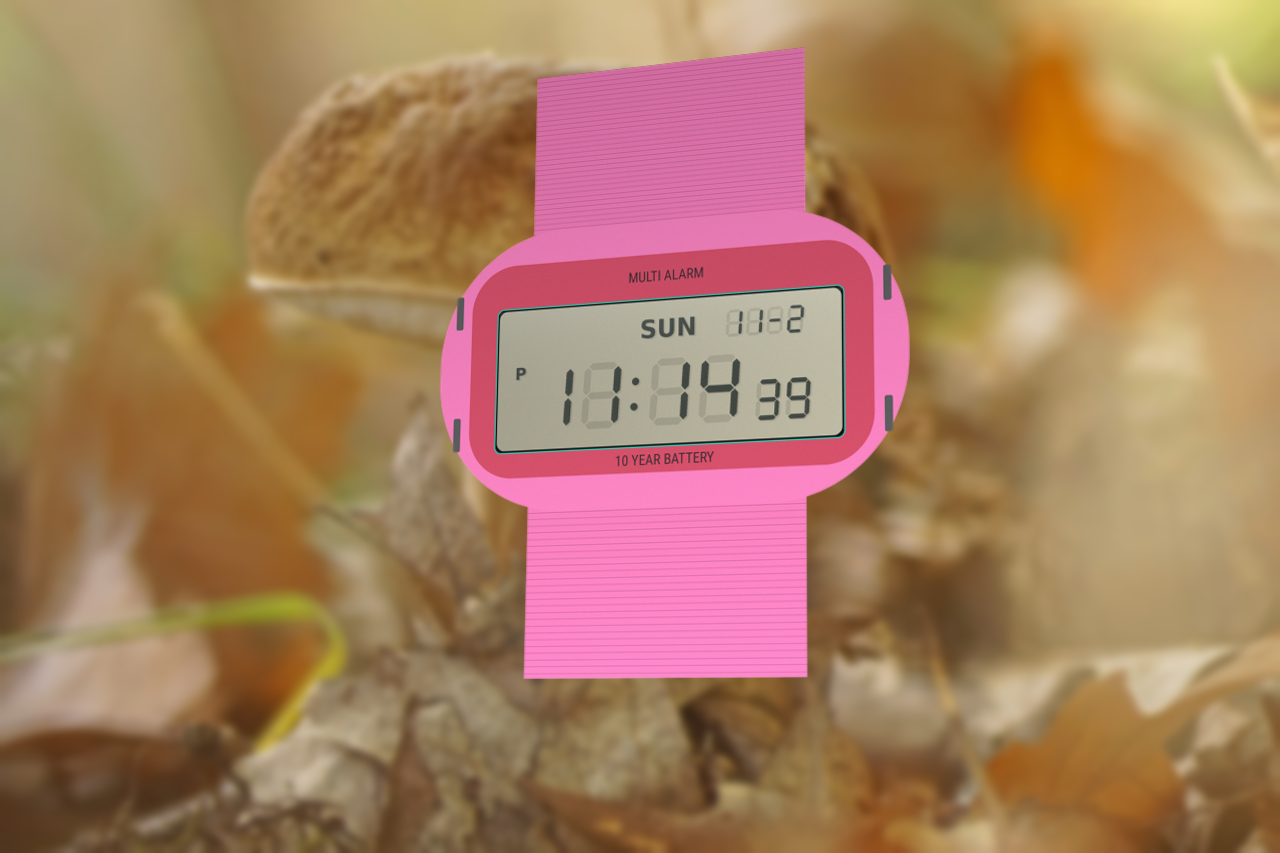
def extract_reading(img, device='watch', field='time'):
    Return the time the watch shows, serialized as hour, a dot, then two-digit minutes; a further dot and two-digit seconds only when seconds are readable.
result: 11.14.39
